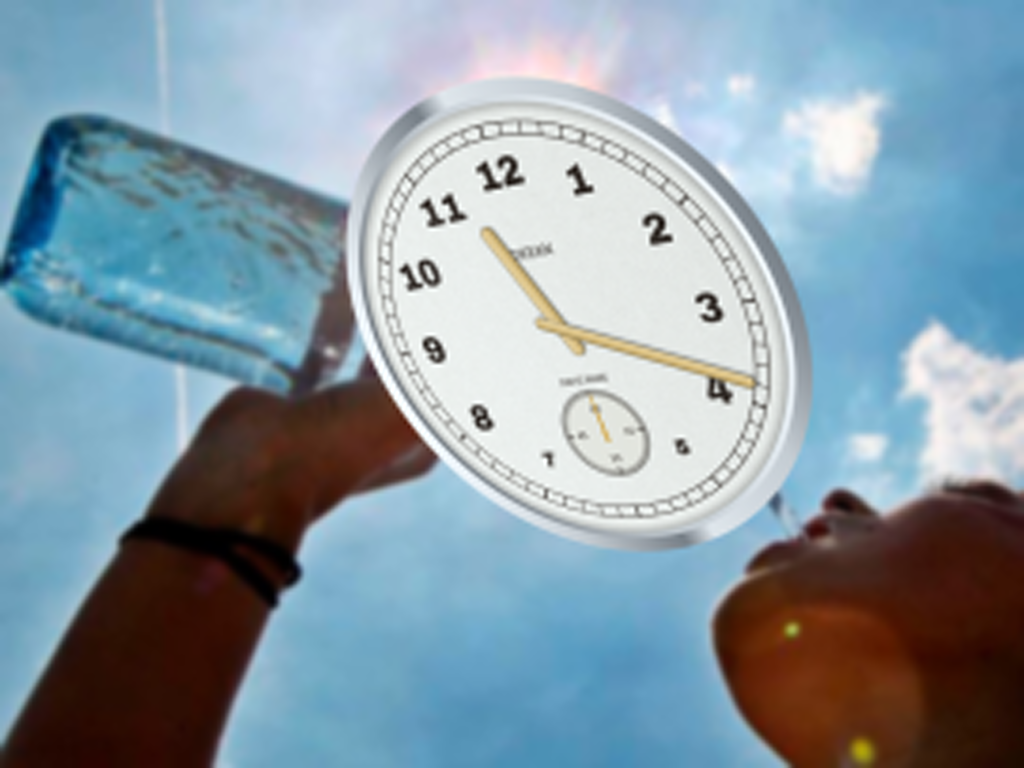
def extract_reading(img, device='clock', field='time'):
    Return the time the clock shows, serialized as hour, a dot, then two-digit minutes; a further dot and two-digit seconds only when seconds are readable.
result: 11.19
